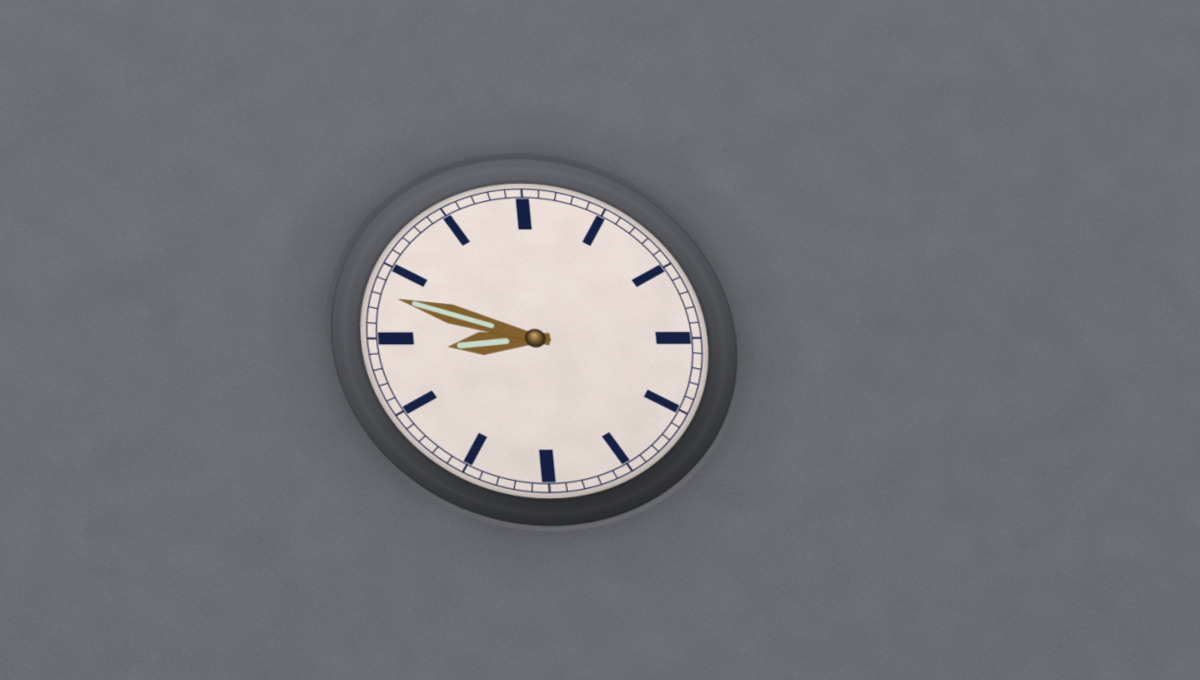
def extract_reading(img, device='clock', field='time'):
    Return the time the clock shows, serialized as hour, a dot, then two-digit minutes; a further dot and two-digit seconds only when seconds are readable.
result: 8.48
